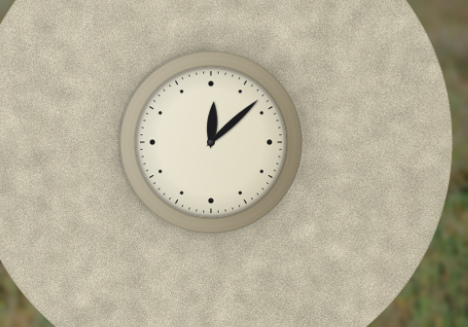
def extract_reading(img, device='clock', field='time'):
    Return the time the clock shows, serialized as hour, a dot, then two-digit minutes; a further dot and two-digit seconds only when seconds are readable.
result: 12.08
